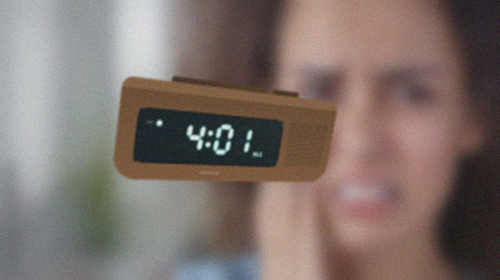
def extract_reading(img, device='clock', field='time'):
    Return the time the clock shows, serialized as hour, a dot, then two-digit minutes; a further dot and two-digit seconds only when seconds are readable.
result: 4.01
